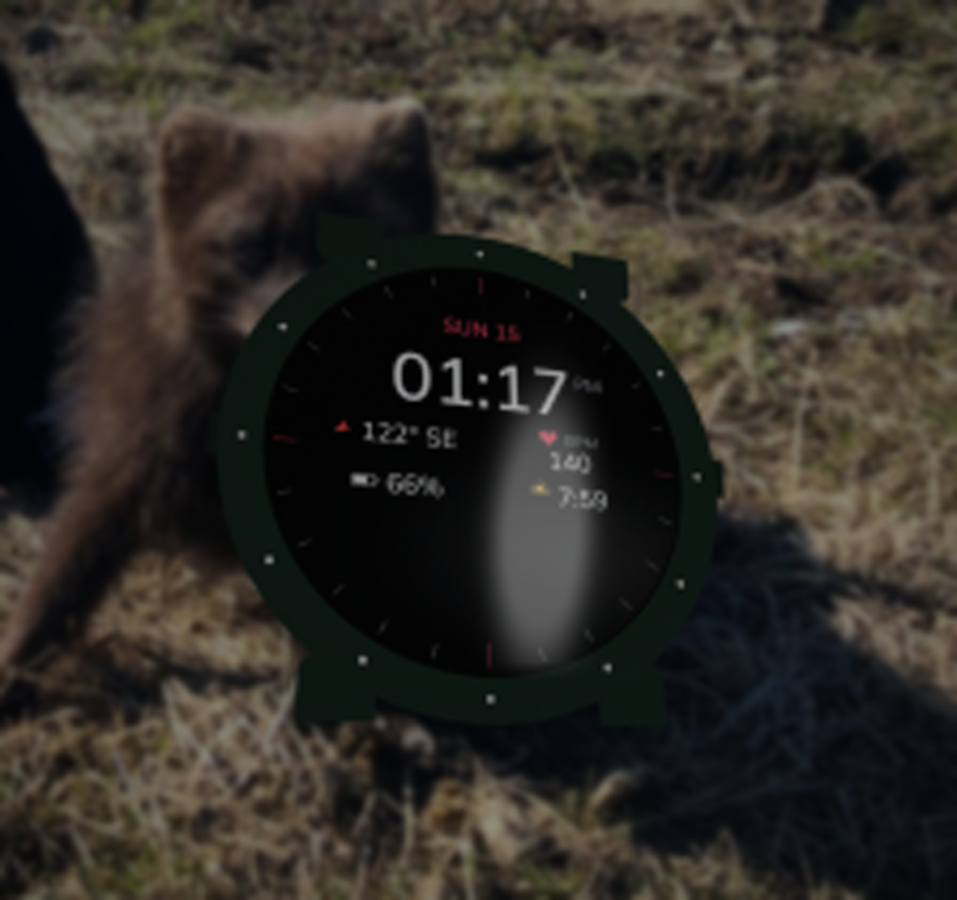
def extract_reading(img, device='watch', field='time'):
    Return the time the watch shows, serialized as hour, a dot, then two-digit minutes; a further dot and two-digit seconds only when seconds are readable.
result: 1.17
